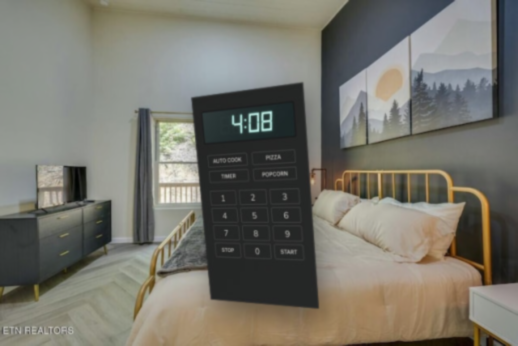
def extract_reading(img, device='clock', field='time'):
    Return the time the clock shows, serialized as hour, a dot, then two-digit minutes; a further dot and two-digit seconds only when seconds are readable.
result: 4.08
